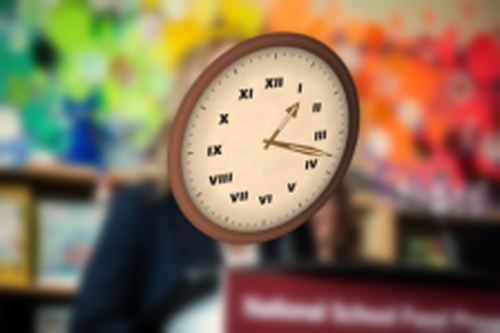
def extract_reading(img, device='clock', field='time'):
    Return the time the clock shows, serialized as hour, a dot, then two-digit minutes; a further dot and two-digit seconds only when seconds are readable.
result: 1.18
